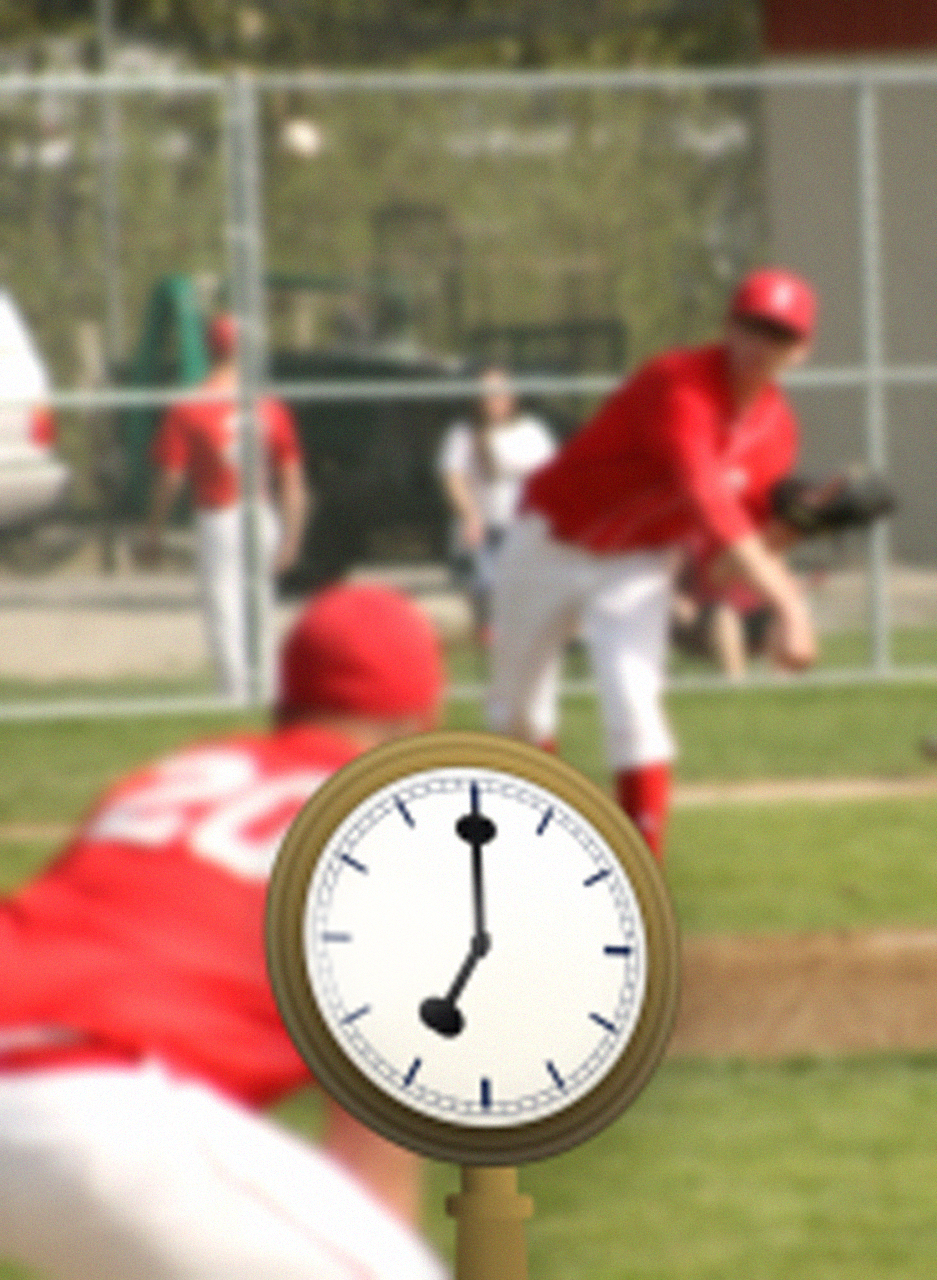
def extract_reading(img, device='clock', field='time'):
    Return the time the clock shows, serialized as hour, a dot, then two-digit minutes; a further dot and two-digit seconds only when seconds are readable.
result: 7.00
